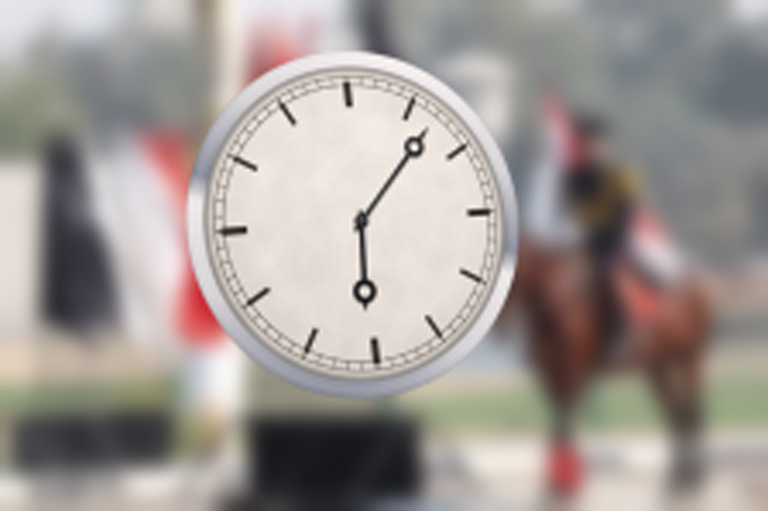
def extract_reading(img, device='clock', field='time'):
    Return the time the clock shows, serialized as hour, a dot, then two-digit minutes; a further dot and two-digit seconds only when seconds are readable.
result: 6.07
